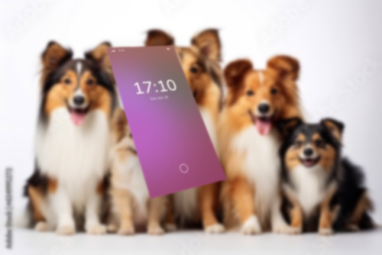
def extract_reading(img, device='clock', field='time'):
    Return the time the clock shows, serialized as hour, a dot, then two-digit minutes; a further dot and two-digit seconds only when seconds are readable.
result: 17.10
